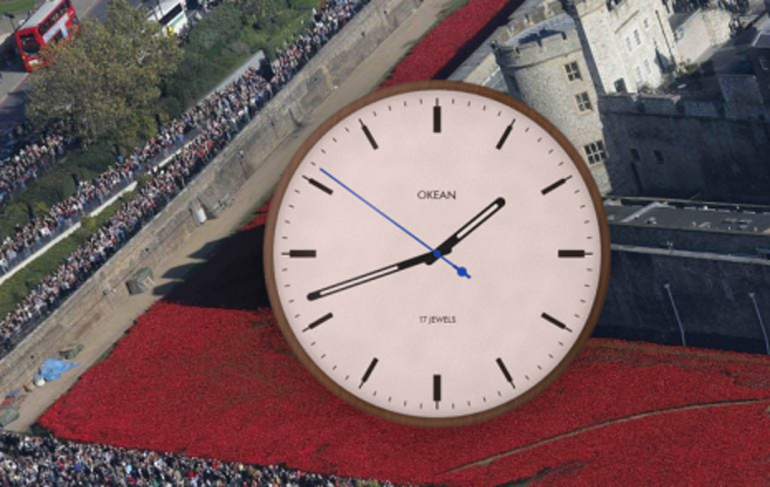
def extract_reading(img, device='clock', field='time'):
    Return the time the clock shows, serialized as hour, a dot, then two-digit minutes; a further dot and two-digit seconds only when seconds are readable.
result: 1.41.51
